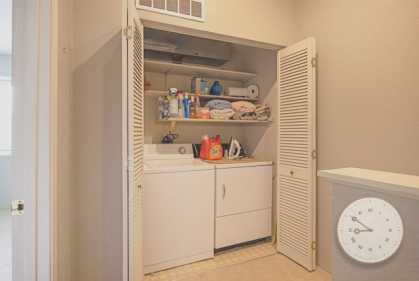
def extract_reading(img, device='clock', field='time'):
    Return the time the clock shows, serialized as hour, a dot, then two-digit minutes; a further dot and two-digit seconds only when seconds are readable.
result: 8.51
